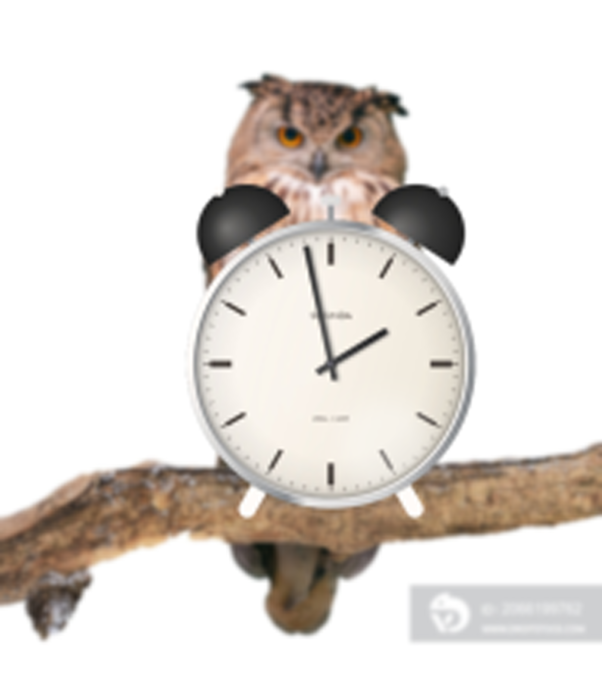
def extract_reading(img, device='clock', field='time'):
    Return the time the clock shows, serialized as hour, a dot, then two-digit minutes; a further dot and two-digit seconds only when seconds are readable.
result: 1.58
